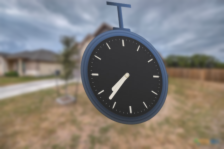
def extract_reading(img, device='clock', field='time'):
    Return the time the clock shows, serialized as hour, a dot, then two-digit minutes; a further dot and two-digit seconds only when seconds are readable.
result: 7.37
